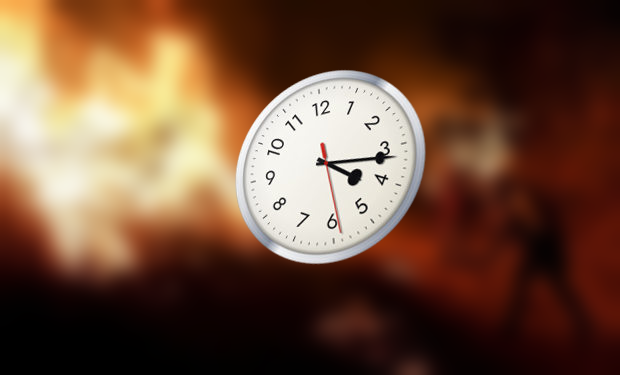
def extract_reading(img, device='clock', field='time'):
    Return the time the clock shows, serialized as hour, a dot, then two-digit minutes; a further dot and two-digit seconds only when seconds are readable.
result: 4.16.29
